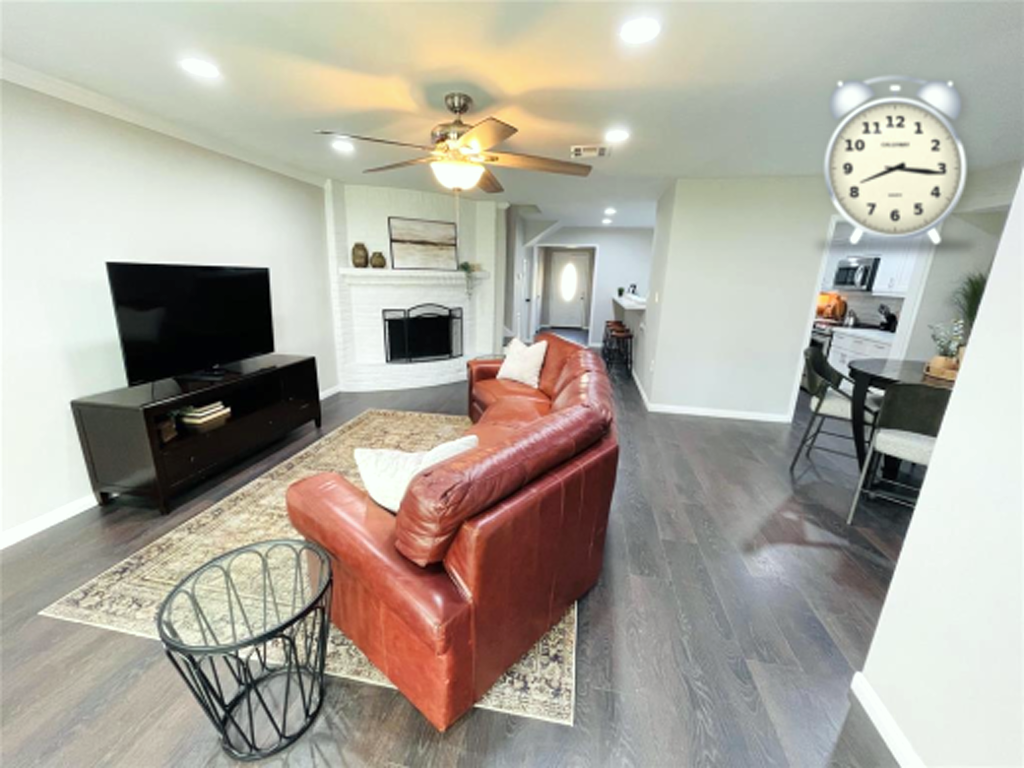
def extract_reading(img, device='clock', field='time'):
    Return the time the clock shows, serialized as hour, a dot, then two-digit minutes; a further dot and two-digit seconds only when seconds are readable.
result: 8.16
